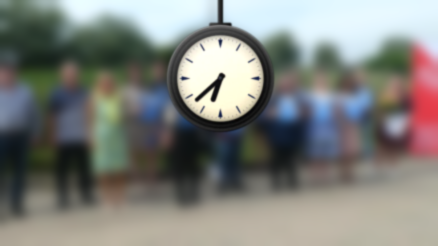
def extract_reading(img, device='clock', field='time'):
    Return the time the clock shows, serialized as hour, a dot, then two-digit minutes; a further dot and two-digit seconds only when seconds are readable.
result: 6.38
